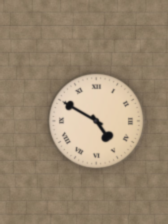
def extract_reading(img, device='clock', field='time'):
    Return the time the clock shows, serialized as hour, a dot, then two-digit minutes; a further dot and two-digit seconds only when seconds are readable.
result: 4.50
